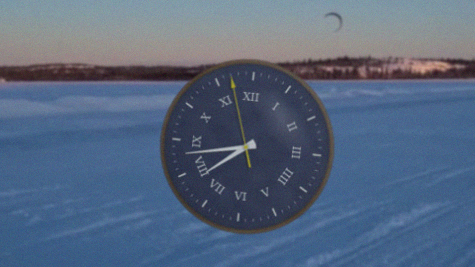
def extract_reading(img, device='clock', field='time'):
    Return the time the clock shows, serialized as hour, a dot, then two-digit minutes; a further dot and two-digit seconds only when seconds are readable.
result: 7.42.57
